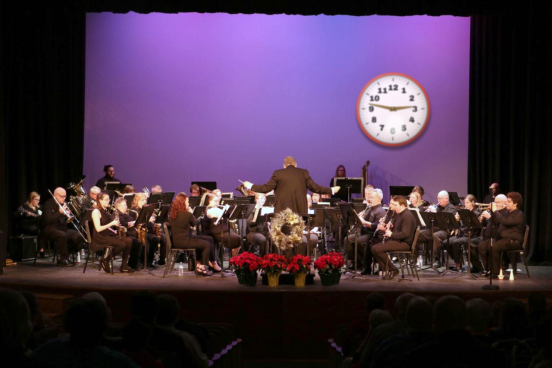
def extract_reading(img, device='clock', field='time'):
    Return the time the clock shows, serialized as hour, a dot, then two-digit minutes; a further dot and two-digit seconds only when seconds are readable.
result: 2.47
